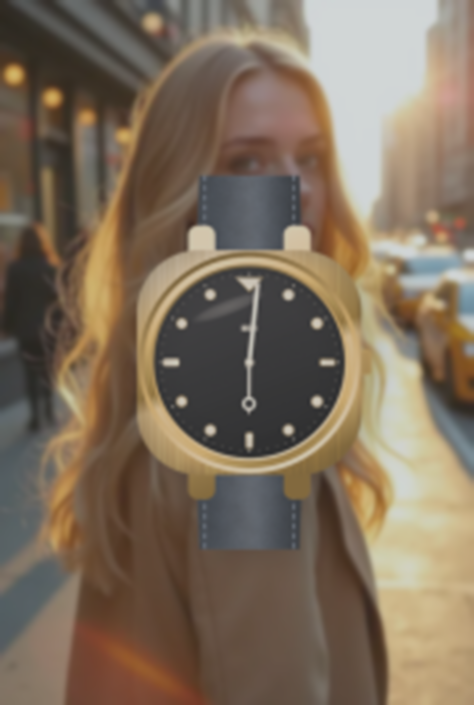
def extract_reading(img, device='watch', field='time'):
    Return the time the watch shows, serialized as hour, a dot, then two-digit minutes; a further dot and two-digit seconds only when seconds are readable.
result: 6.01
